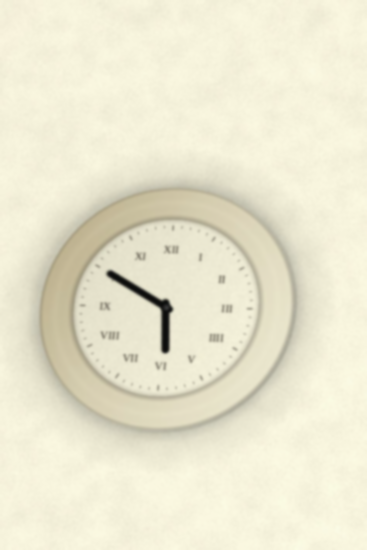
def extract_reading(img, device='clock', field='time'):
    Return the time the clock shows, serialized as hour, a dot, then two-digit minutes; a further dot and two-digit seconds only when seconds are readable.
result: 5.50
